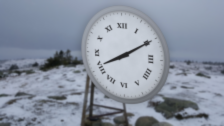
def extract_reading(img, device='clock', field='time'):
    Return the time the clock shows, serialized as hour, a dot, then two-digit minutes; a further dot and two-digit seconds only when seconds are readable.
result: 8.10
